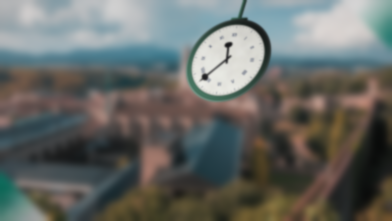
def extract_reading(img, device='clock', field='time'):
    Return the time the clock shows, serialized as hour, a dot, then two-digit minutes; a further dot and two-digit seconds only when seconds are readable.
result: 11.37
